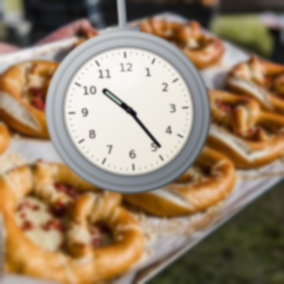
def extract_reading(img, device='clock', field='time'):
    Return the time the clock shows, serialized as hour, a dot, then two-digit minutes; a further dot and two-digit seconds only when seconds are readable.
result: 10.24
